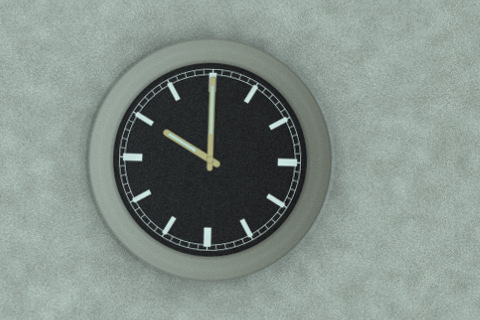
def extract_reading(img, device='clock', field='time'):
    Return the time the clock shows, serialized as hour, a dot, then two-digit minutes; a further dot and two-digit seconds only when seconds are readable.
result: 10.00
